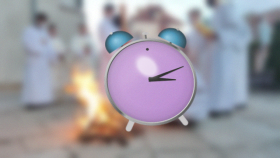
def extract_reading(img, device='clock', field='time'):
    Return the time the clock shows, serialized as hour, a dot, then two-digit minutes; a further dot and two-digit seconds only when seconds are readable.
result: 3.12
